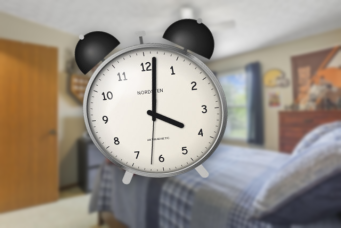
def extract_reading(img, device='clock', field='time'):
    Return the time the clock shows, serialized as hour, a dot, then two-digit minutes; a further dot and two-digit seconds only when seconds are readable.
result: 4.01.32
